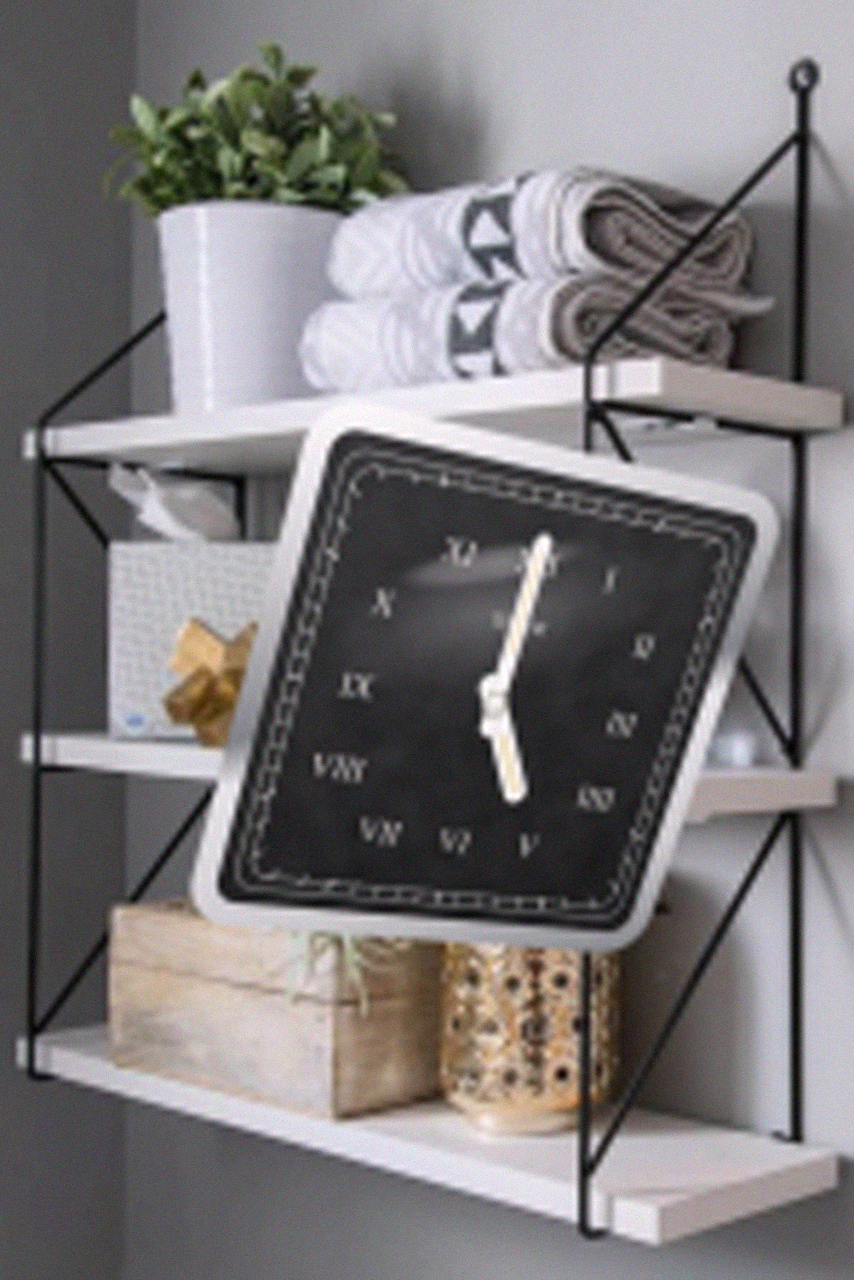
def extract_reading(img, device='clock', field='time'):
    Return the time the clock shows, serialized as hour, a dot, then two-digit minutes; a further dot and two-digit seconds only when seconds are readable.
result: 5.00
